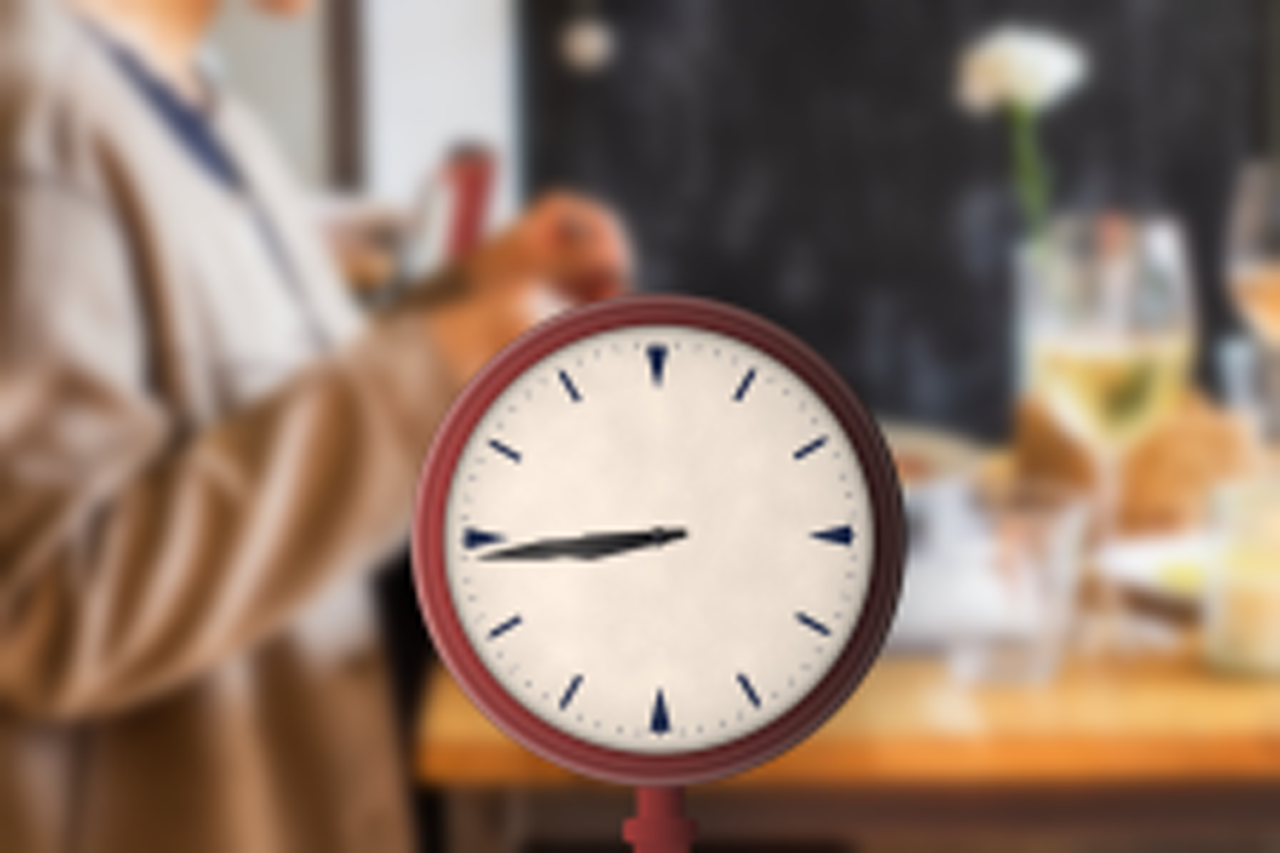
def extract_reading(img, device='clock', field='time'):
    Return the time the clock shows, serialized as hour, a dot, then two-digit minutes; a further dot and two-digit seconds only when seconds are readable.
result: 8.44
